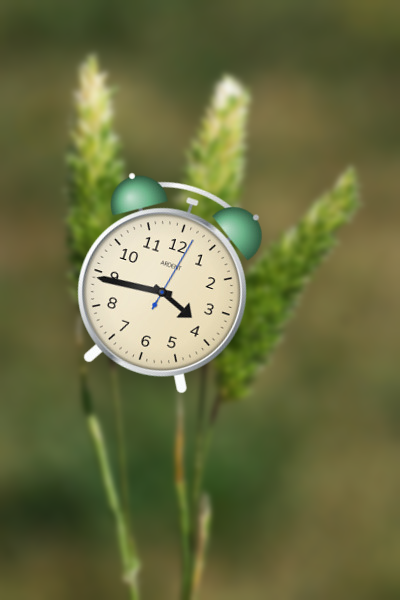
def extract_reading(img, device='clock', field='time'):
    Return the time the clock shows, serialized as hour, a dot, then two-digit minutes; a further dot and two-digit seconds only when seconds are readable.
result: 3.44.02
